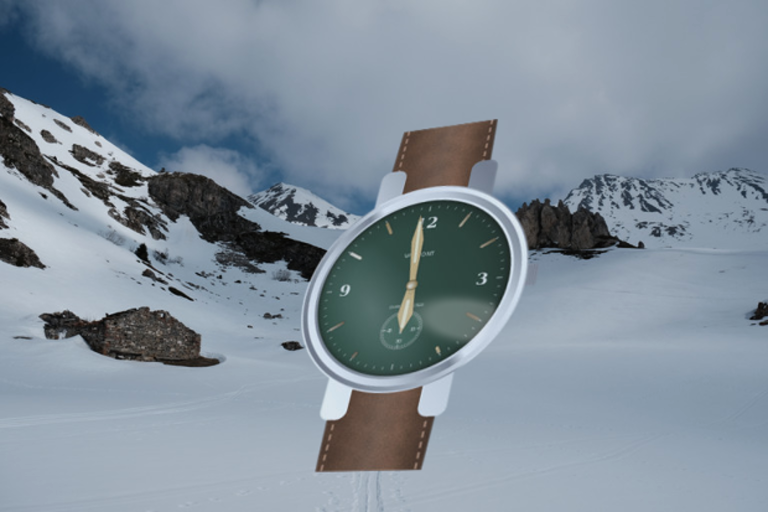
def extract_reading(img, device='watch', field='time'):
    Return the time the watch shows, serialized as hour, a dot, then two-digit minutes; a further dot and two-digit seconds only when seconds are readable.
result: 5.59
